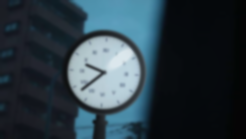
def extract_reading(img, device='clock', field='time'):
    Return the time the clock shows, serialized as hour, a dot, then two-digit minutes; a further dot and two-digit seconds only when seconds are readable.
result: 9.38
